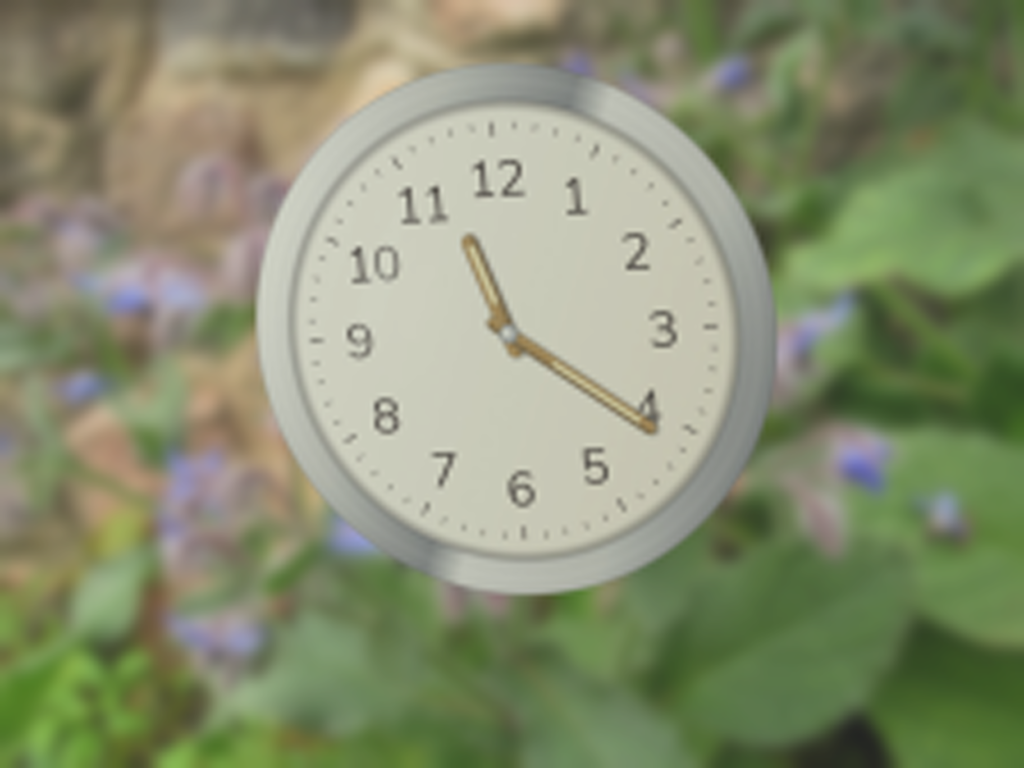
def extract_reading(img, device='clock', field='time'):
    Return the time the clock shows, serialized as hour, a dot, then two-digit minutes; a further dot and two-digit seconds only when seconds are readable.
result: 11.21
